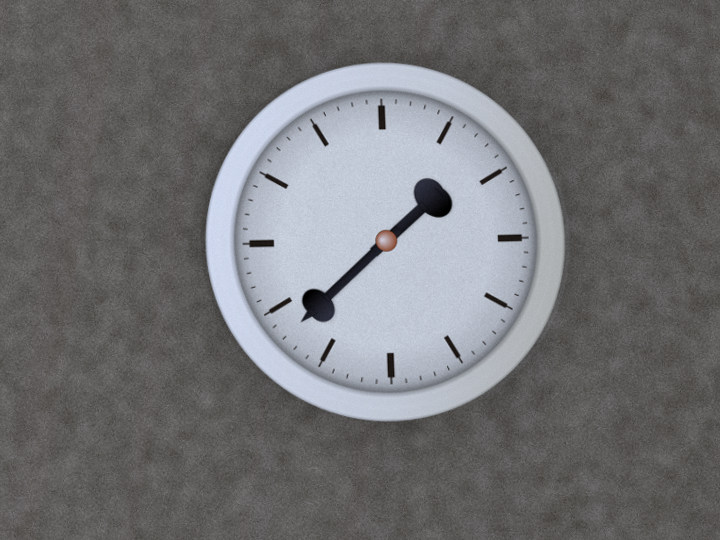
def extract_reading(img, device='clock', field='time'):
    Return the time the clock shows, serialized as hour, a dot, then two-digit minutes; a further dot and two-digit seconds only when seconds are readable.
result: 1.38
